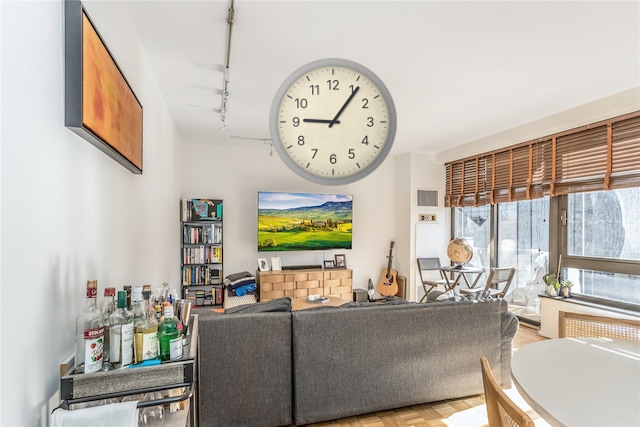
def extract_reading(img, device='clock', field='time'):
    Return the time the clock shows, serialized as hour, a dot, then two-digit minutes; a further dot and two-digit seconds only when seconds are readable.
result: 9.06
